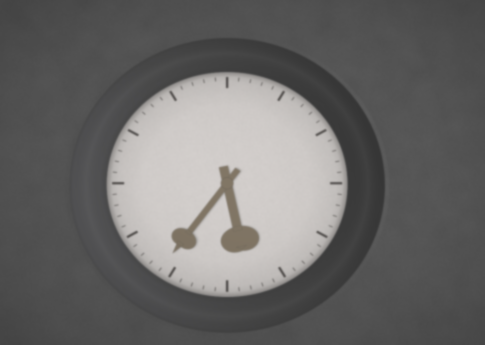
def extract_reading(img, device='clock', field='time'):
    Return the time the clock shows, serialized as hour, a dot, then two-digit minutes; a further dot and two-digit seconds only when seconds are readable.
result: 5.36
